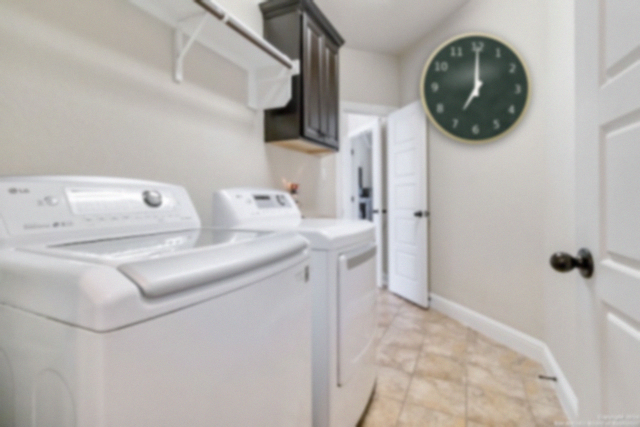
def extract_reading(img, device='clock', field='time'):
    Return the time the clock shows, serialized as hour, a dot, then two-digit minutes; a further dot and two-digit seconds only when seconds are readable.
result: 7.00
